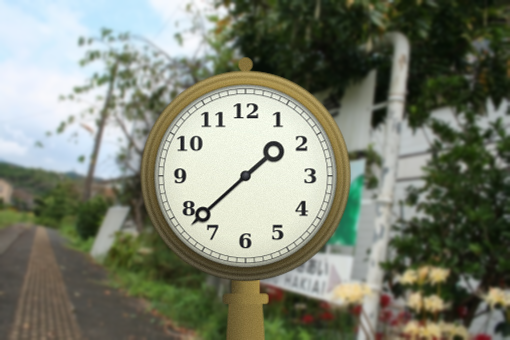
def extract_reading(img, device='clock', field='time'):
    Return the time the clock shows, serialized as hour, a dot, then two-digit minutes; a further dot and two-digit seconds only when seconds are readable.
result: 1.38
